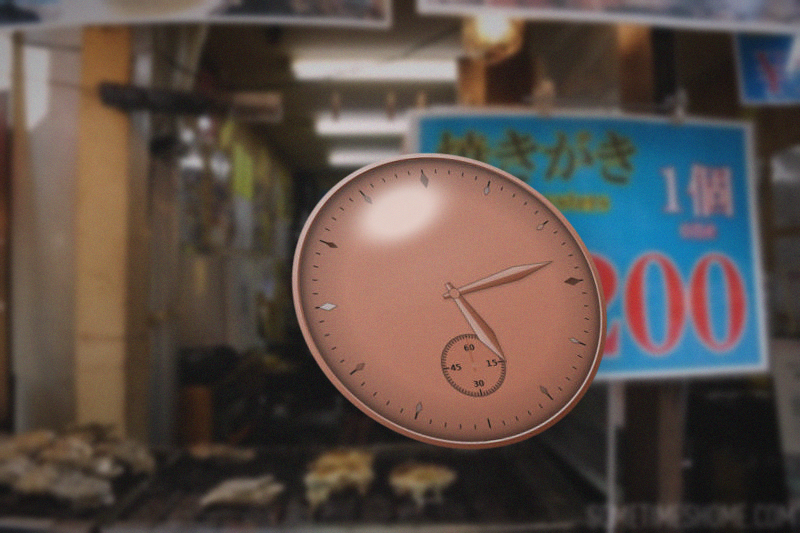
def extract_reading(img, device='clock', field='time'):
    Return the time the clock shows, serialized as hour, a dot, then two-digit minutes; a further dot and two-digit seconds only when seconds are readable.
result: 5.13
